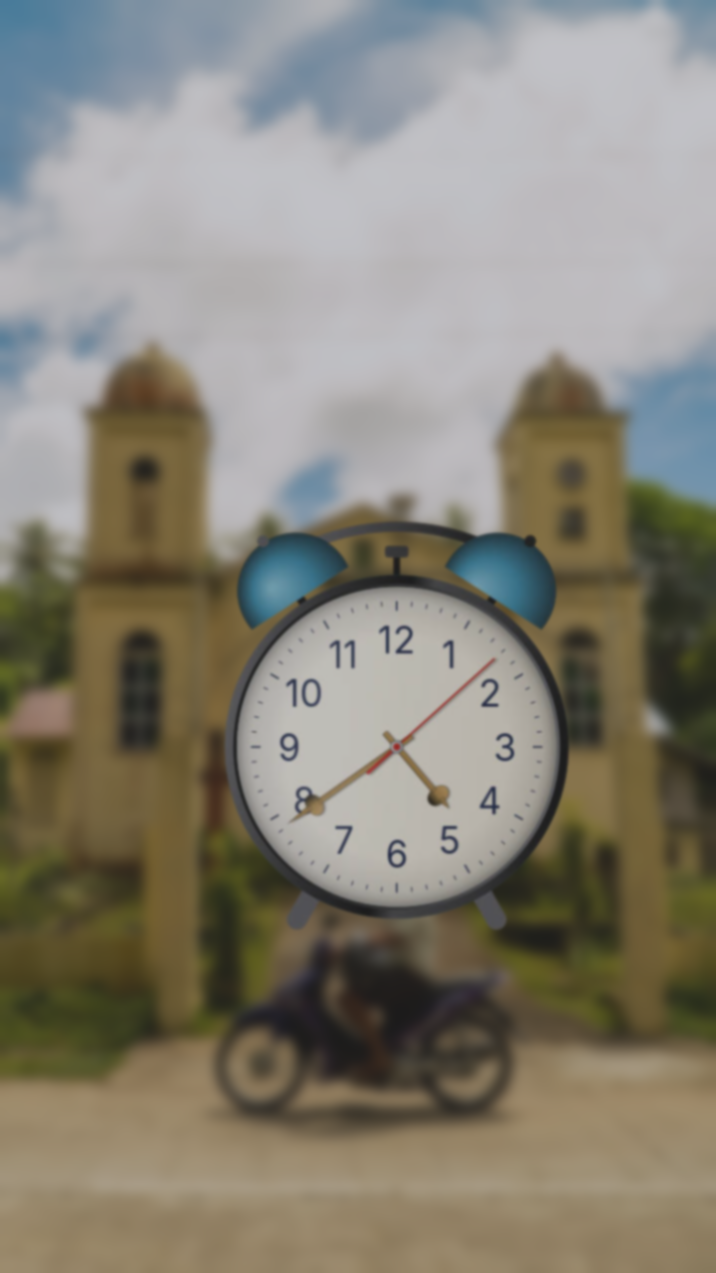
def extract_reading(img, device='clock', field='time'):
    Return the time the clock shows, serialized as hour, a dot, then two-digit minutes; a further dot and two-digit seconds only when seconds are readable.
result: 4.39.08
